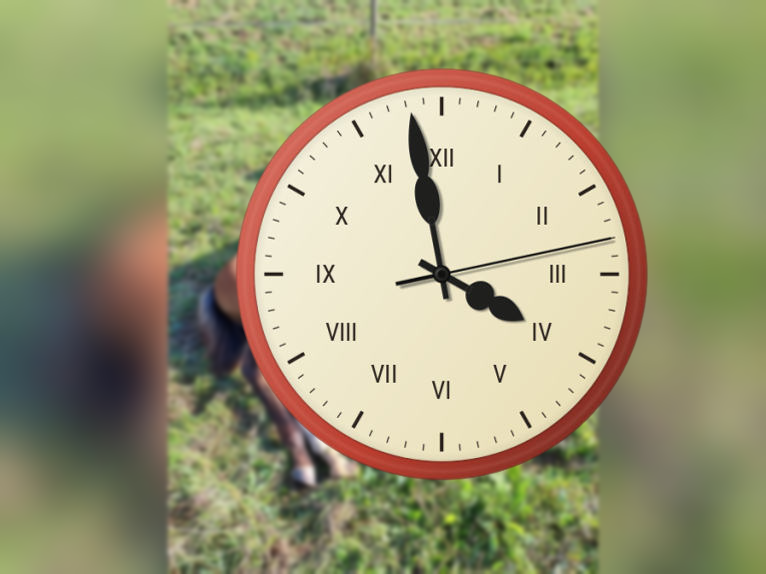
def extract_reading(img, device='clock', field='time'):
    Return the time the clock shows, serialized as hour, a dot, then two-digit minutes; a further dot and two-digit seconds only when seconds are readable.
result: 3.58.13
